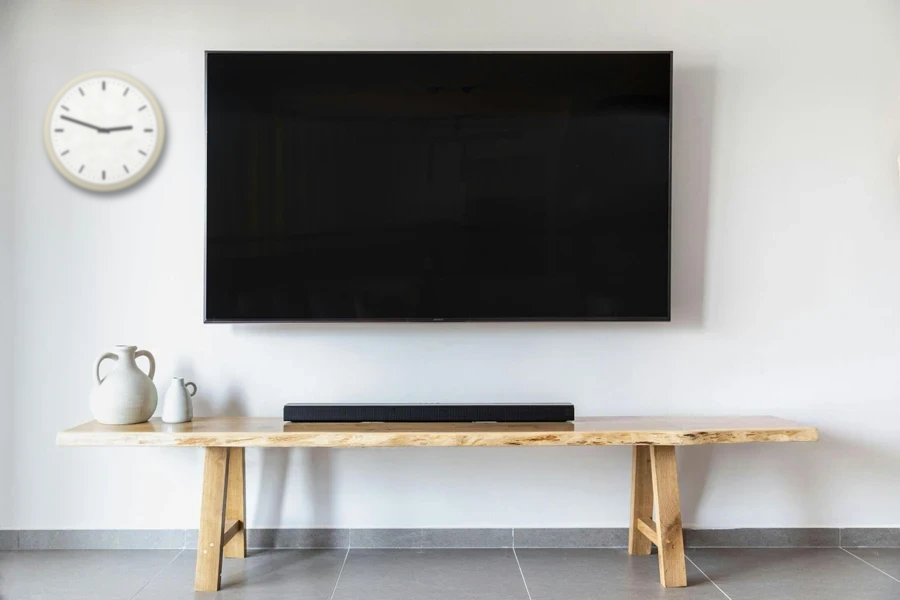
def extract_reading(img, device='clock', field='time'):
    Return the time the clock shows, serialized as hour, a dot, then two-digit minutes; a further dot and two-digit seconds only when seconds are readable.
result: 2.48
